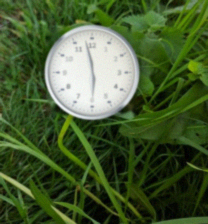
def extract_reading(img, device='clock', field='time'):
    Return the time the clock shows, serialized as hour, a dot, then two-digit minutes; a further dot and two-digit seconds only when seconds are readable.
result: 5.58
